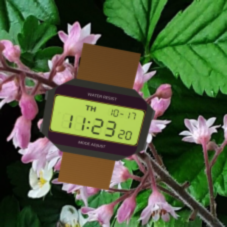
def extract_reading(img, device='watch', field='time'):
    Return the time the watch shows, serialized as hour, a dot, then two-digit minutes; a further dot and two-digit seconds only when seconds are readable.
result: 11.23.20
